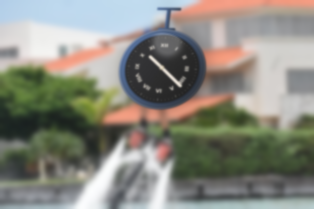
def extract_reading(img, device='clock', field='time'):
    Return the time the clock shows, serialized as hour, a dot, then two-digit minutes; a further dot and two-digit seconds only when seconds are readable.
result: 10.22
